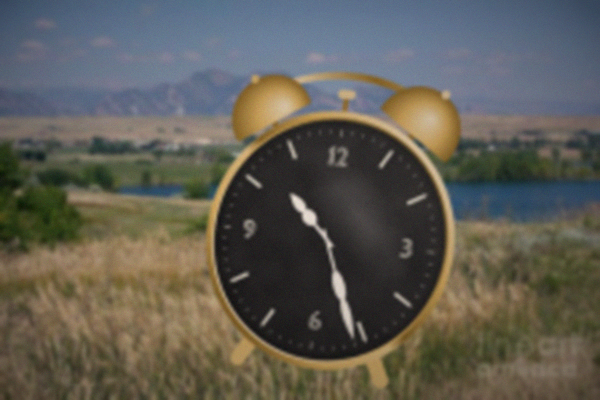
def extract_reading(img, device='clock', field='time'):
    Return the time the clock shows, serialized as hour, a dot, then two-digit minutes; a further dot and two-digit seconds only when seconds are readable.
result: 10.26
